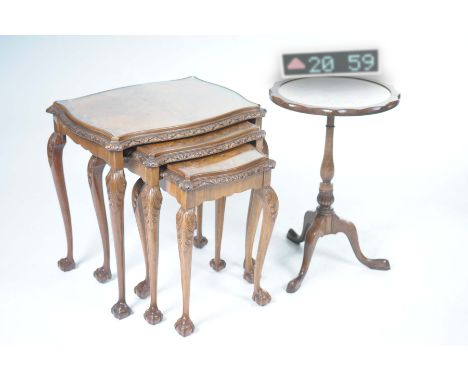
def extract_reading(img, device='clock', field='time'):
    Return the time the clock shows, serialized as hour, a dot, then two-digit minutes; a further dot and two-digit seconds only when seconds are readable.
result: 20.59
